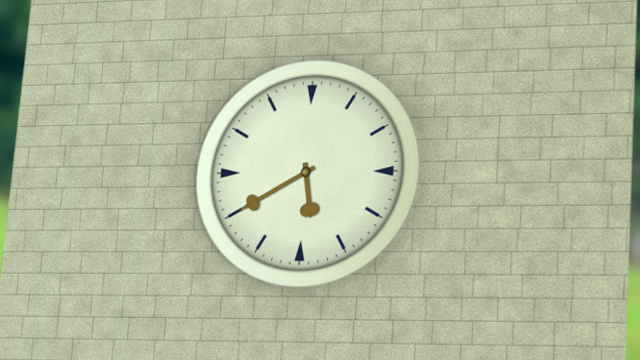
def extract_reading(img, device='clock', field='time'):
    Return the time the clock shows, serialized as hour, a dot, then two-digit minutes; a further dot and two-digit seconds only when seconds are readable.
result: 5.40
